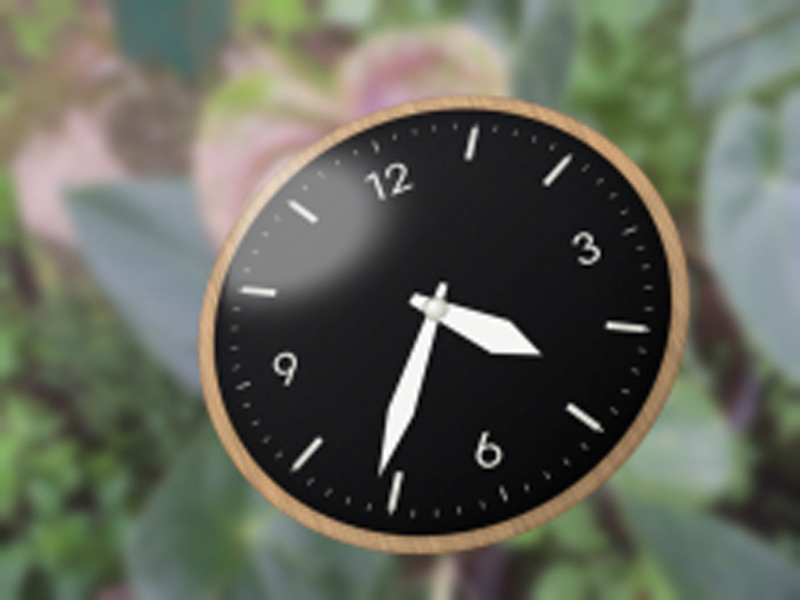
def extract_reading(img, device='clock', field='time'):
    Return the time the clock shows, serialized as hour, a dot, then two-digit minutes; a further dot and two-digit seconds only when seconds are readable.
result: 4.36
